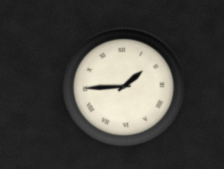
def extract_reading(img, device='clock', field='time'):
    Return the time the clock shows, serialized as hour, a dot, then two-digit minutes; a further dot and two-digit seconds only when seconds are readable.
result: 1.45
